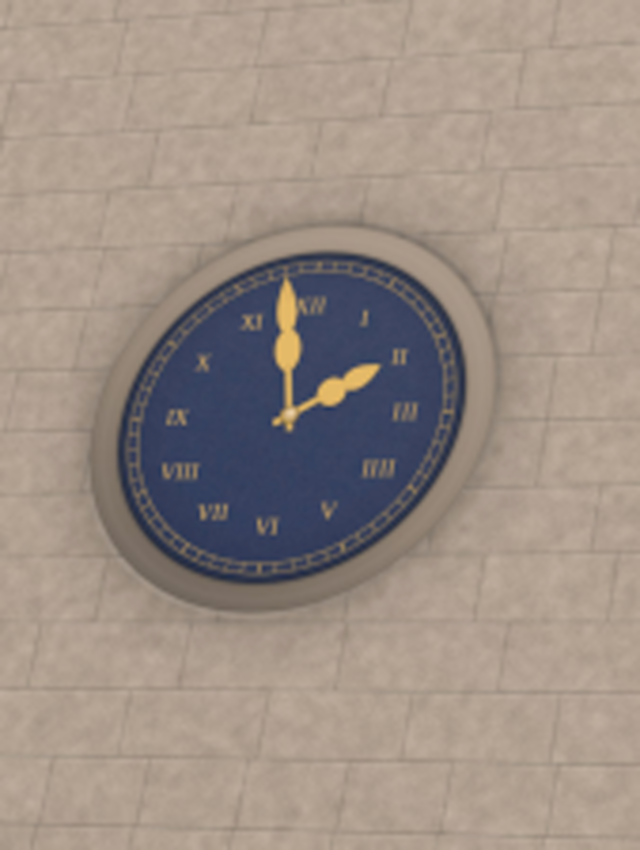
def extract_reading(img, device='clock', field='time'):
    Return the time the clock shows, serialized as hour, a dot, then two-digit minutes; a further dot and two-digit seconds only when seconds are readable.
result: 1.58
